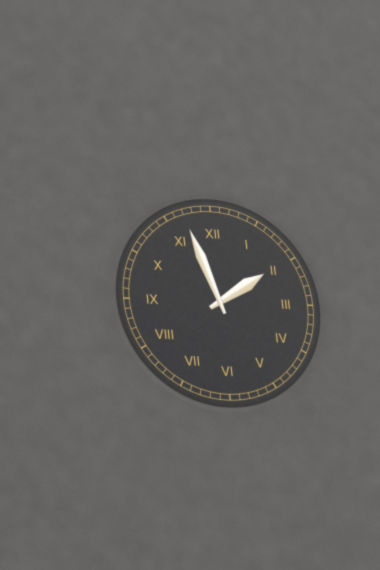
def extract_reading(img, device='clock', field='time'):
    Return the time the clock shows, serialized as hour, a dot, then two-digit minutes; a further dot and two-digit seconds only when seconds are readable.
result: 1.57
